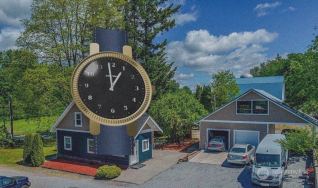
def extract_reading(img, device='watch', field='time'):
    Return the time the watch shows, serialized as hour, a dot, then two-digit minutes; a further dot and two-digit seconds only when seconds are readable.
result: 12.59
